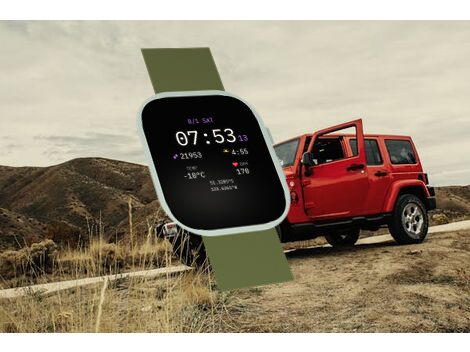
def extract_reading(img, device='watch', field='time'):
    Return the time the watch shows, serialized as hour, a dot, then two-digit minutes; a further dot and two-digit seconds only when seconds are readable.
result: 7.53.13
